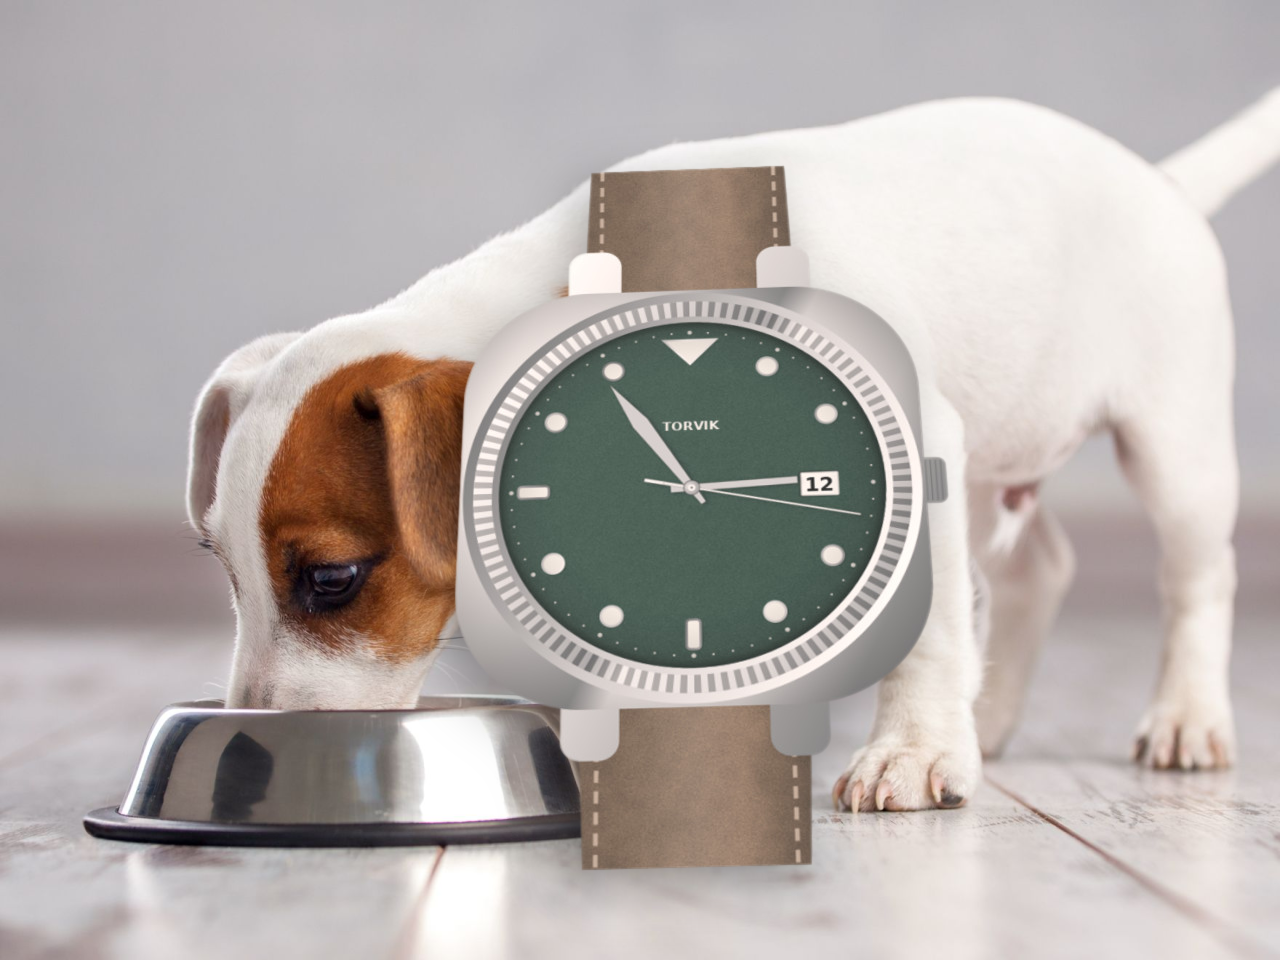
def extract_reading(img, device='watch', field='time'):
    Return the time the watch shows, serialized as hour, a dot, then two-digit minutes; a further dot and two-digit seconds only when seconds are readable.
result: 2.54.17
